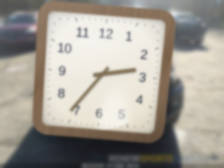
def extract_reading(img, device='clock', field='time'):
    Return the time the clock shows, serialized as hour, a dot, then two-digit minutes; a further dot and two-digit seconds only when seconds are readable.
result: 2.36
